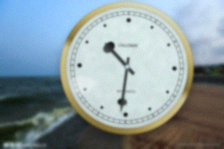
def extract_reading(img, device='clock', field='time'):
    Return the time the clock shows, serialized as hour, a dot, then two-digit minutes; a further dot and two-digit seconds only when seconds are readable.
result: 10.31
